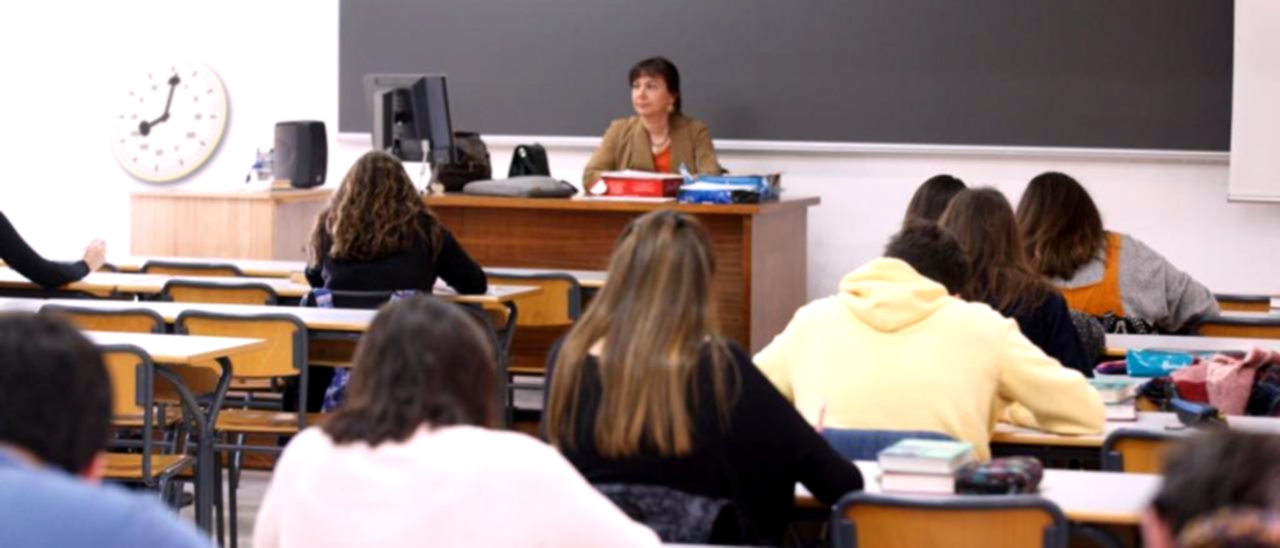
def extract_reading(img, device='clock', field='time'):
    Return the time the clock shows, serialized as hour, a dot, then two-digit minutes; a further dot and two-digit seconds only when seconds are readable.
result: 8.01
